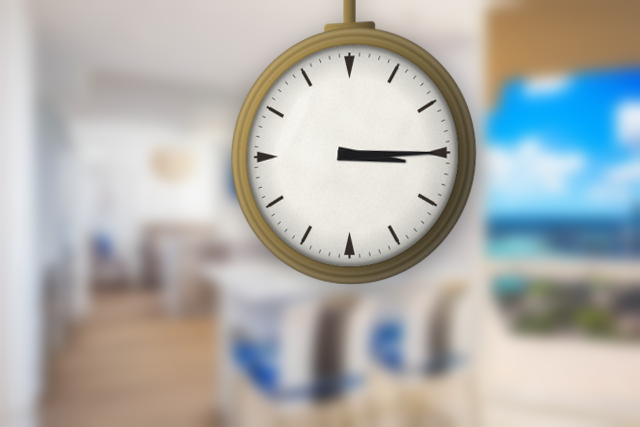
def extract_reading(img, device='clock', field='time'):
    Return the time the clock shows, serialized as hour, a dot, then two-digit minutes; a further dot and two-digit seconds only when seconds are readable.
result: 3.15
